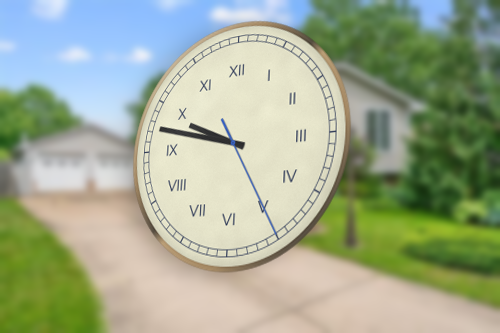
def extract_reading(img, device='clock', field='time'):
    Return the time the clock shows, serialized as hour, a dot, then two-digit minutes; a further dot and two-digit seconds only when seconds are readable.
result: 9.47.25
